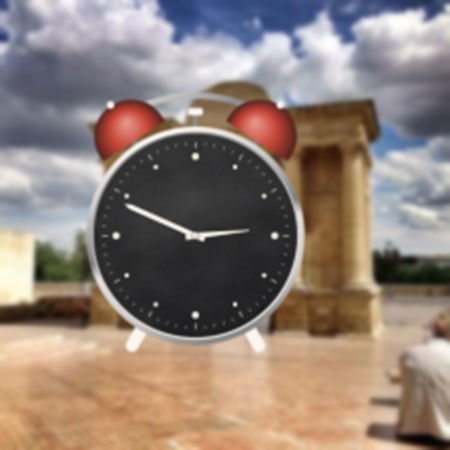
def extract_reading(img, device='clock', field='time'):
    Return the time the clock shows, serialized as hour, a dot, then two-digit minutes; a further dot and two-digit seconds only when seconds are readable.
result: 2.49
